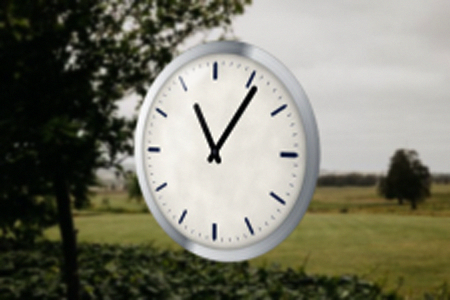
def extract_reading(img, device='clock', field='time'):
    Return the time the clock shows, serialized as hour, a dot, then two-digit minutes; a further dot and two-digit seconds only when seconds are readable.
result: 11.06
